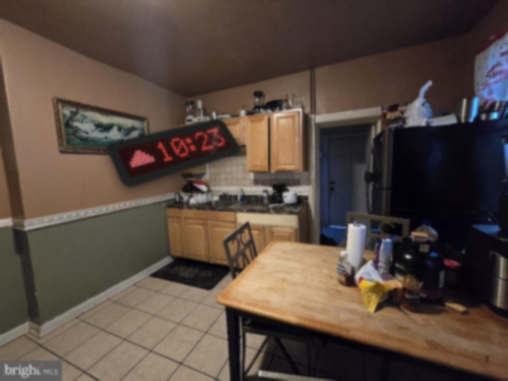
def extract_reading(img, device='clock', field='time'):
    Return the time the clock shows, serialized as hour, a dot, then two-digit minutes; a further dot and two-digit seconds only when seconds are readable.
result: 10.23
